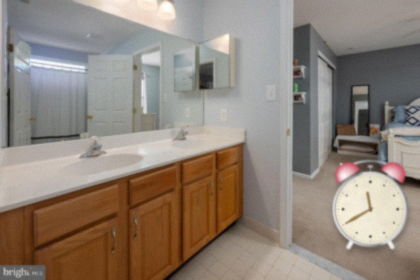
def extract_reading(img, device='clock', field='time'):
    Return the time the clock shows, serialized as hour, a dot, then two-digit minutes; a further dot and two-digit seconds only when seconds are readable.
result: 11.40
